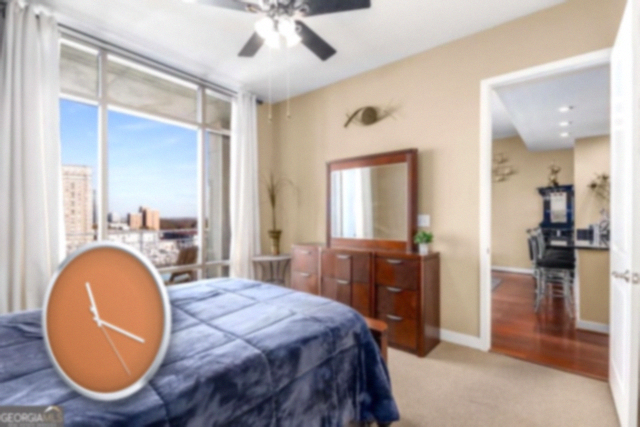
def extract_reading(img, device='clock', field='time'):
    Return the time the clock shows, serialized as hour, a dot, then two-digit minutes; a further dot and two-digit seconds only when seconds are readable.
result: 11.18.24
